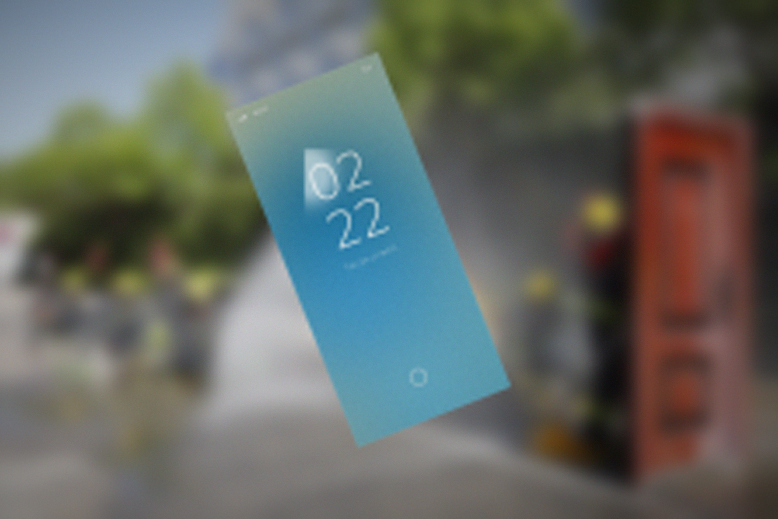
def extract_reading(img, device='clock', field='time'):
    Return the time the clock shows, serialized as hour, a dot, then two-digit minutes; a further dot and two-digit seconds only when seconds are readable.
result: 2.22
